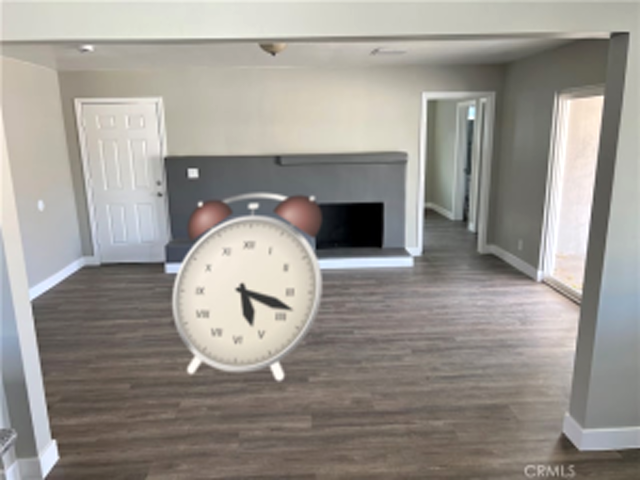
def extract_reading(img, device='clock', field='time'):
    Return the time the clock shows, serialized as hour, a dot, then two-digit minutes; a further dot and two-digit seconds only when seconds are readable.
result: 5.18
